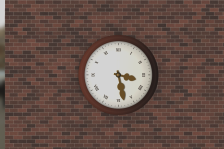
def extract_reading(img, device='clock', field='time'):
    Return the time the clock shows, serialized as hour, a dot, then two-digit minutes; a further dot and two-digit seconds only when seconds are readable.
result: 3.28
